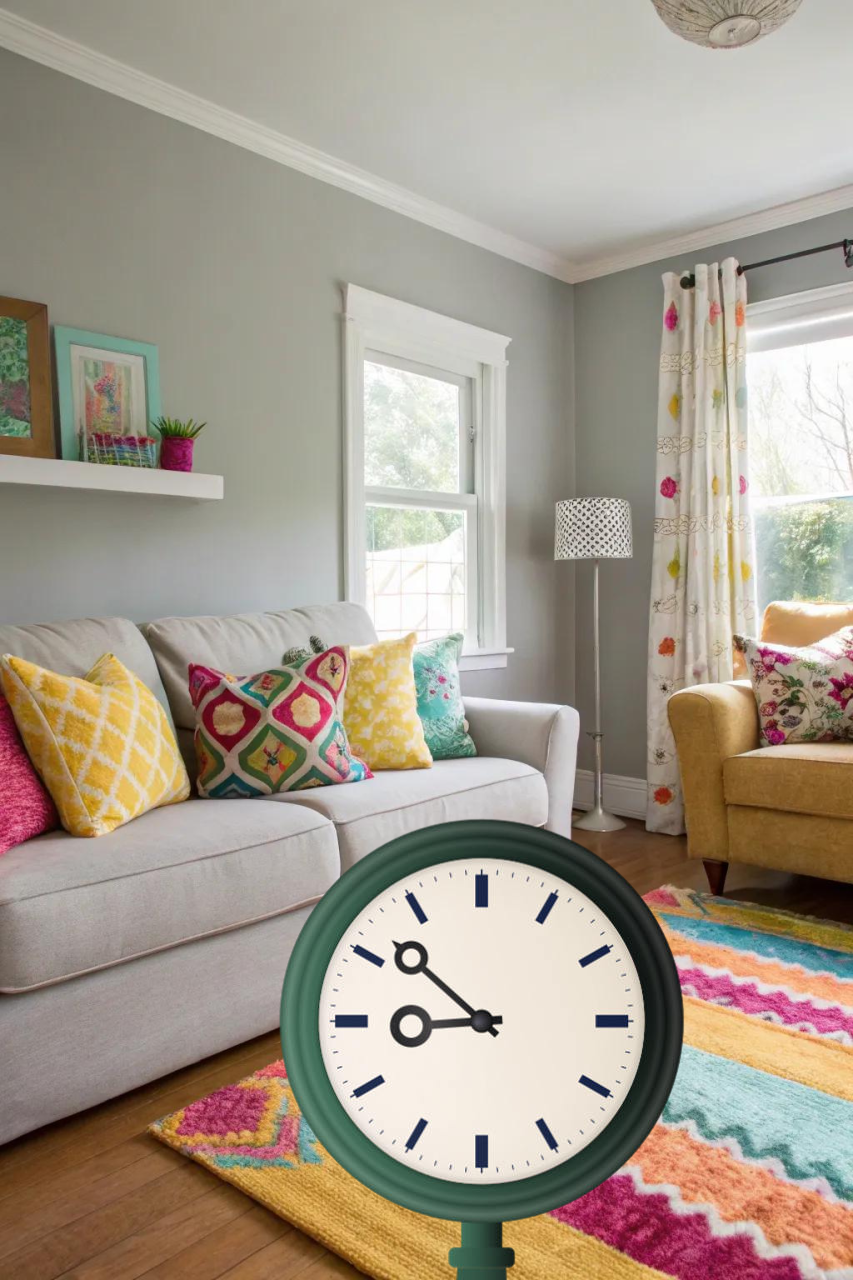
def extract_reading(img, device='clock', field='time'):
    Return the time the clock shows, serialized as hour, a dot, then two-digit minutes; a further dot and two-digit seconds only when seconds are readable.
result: 8.52
